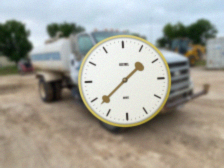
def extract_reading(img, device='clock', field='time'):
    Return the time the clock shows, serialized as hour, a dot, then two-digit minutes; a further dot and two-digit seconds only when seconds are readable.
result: 1.38
